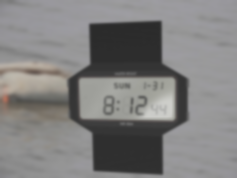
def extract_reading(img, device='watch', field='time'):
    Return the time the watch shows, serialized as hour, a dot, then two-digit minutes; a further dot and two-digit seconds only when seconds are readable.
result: 8.12
